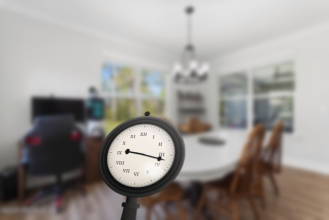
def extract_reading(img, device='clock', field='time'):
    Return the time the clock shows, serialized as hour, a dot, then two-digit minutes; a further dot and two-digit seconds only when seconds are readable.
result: 9.17
